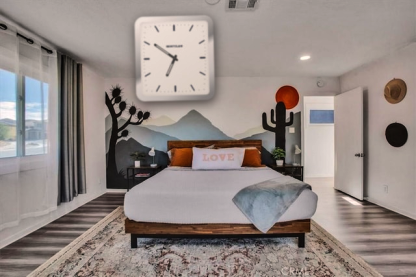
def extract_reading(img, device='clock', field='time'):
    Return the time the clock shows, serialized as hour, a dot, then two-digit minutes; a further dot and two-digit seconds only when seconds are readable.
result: 6.51
